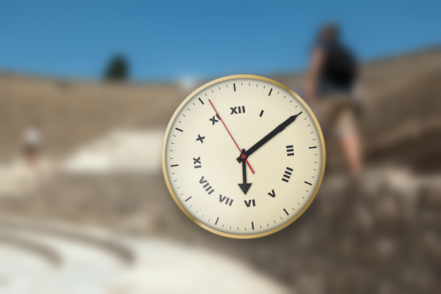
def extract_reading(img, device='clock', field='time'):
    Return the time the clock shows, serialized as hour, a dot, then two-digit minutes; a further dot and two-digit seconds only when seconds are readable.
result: 6.09.56
